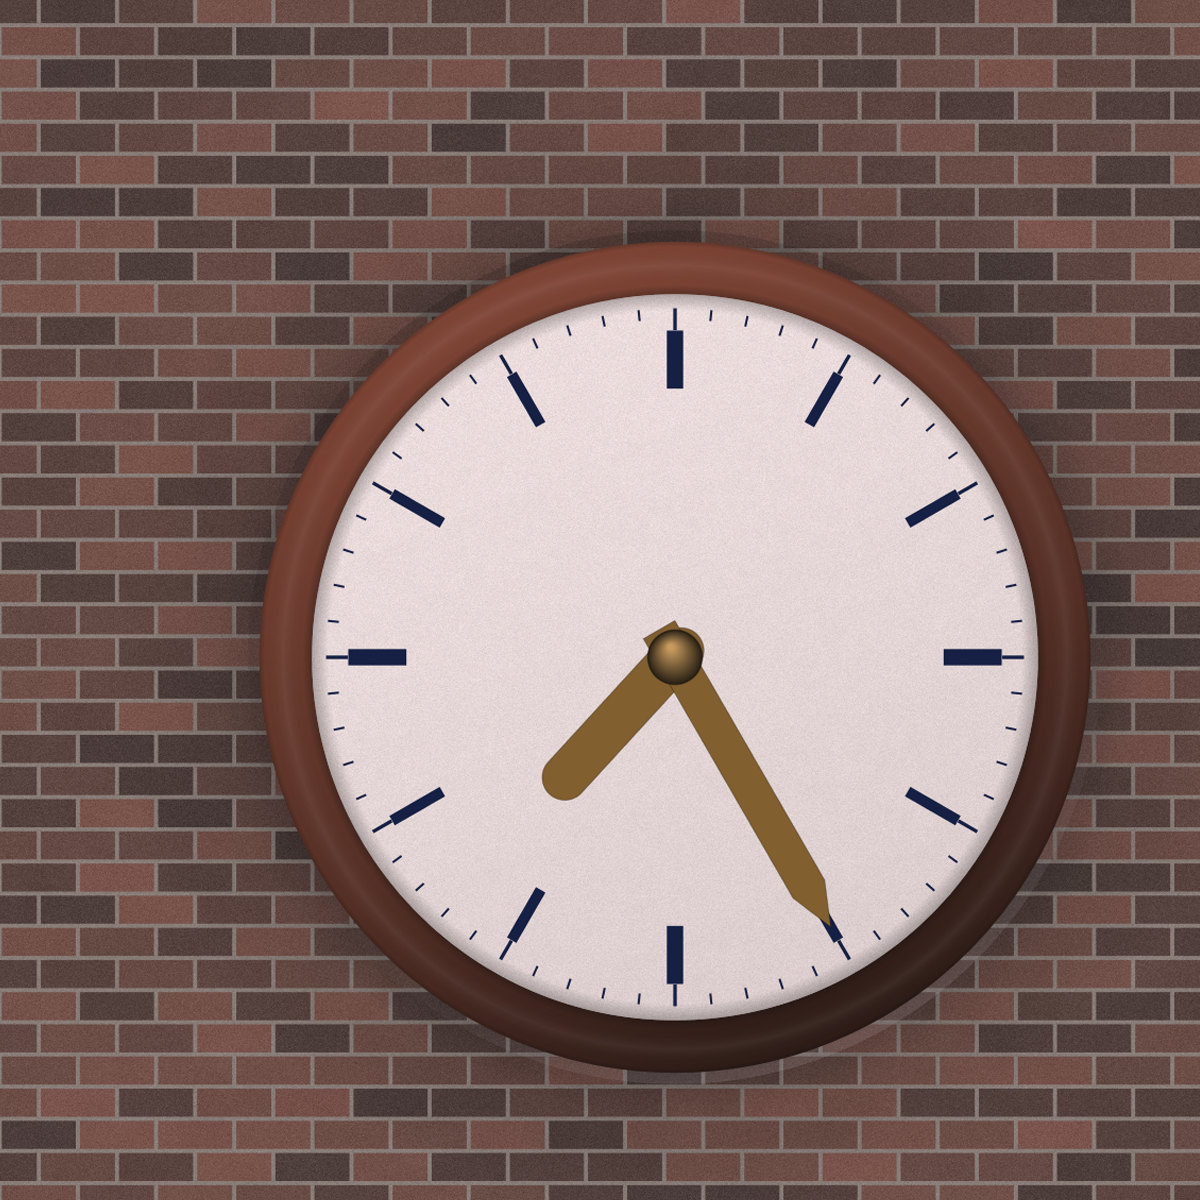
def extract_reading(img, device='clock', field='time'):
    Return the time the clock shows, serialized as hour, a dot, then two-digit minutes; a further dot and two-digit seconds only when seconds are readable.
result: 7.25
